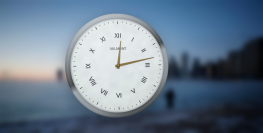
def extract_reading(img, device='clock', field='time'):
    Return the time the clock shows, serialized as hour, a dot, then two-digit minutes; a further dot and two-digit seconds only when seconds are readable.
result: 12.13
